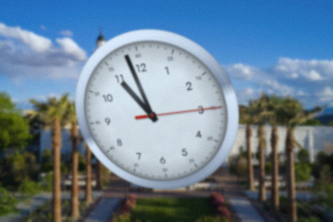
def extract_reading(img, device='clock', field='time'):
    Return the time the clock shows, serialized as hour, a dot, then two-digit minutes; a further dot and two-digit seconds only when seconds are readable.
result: 10.58.15
